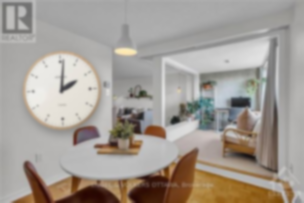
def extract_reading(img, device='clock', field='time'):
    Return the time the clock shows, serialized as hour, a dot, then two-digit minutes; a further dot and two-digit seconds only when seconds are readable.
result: 2.01
